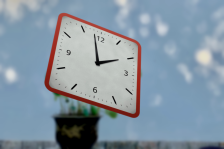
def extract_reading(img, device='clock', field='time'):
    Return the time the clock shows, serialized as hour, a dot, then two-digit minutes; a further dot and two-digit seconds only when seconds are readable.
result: 1.58
